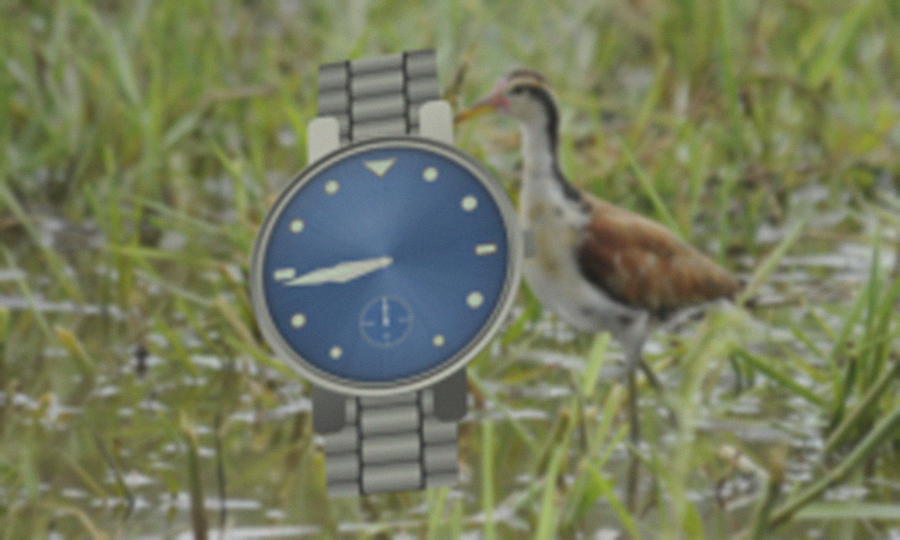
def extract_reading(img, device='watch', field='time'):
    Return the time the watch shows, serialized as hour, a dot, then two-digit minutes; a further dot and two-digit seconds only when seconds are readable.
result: 8.44
